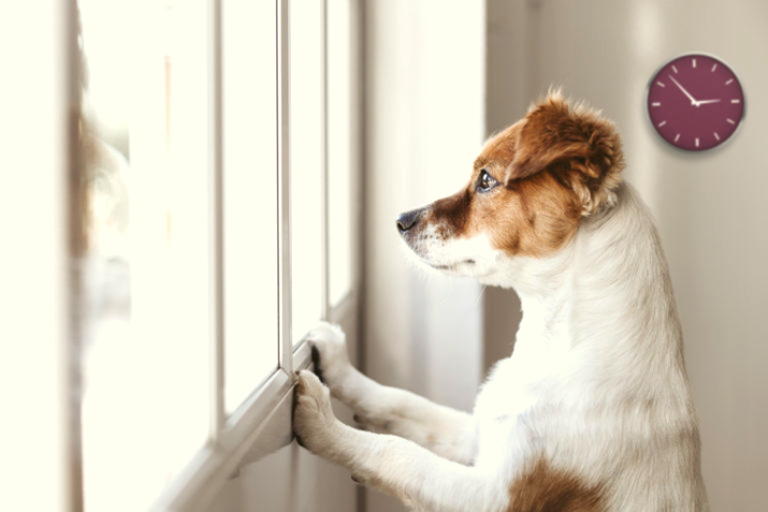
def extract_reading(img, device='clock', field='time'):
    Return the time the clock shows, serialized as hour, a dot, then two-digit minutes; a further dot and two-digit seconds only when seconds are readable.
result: 2.53
